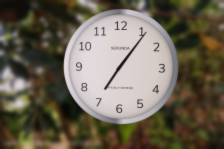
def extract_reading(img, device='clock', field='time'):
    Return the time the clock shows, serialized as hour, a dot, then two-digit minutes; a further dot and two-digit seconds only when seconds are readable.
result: 7.06
